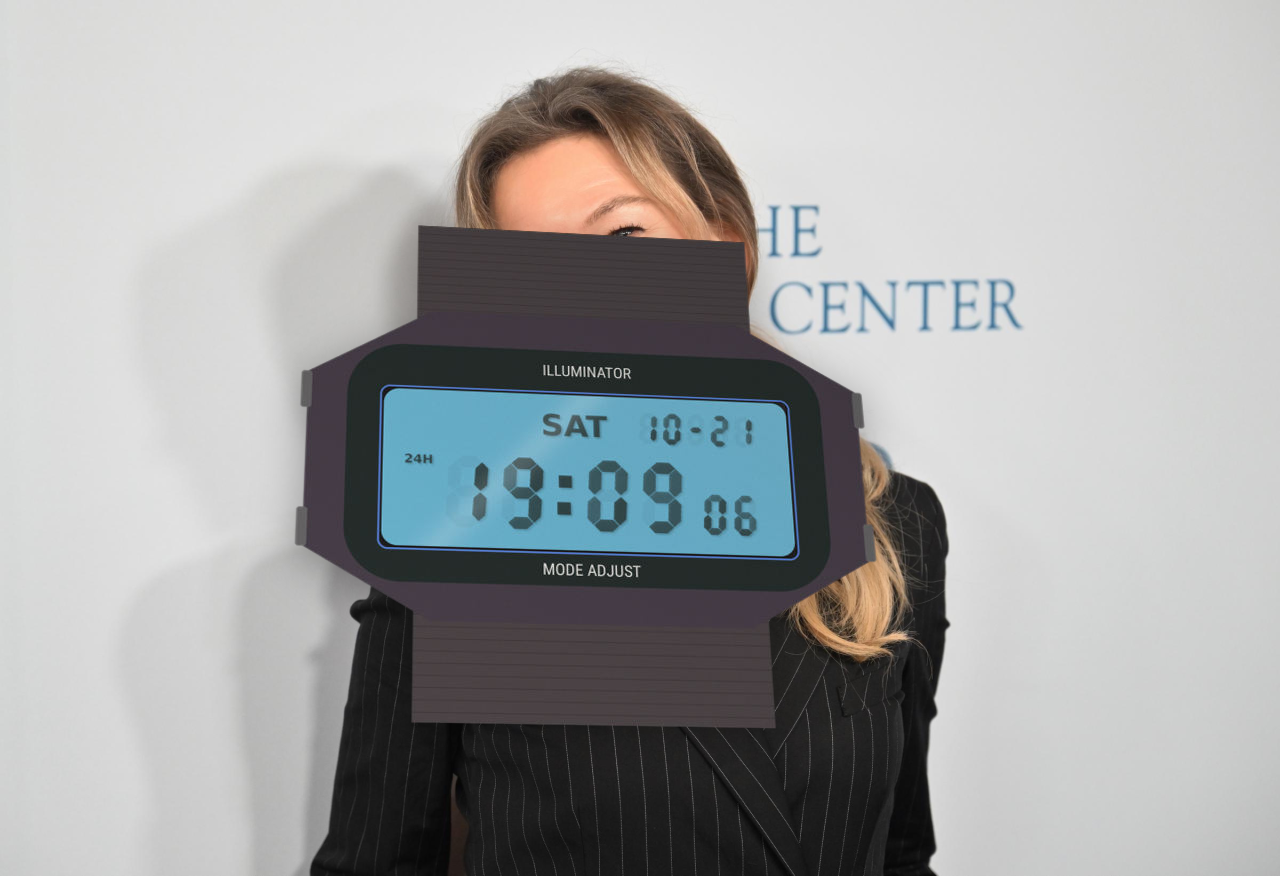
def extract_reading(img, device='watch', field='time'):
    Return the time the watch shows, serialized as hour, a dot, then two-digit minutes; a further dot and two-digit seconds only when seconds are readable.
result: 19.09.06
